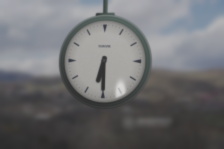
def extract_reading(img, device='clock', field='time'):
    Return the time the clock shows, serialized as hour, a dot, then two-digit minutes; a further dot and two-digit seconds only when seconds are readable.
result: 6.30
